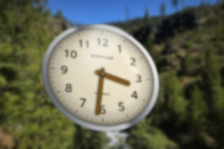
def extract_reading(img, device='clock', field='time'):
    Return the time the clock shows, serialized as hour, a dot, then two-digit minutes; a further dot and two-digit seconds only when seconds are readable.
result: 3.31
